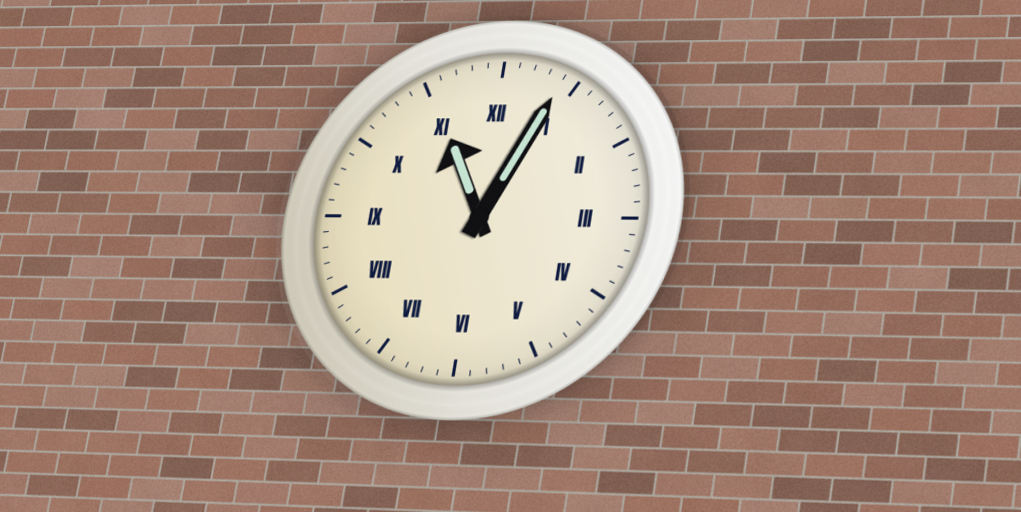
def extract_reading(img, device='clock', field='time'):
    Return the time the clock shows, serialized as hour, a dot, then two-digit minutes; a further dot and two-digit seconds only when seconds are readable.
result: 11.04
